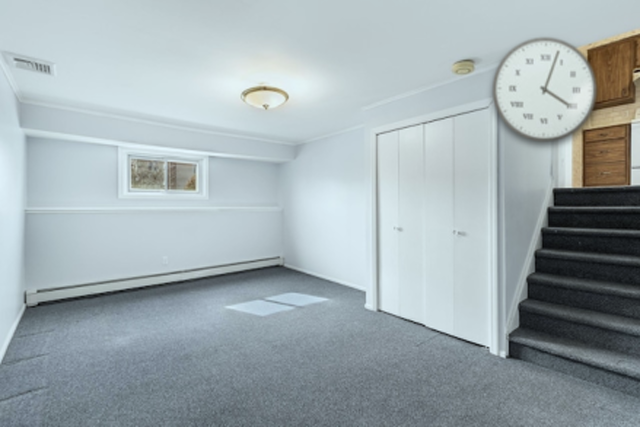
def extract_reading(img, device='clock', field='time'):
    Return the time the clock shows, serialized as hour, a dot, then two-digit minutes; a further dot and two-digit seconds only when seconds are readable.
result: 4.03
